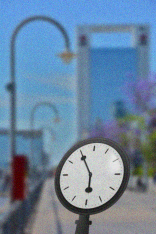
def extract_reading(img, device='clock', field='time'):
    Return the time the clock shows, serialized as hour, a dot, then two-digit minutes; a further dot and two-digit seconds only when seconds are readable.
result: 5.55
